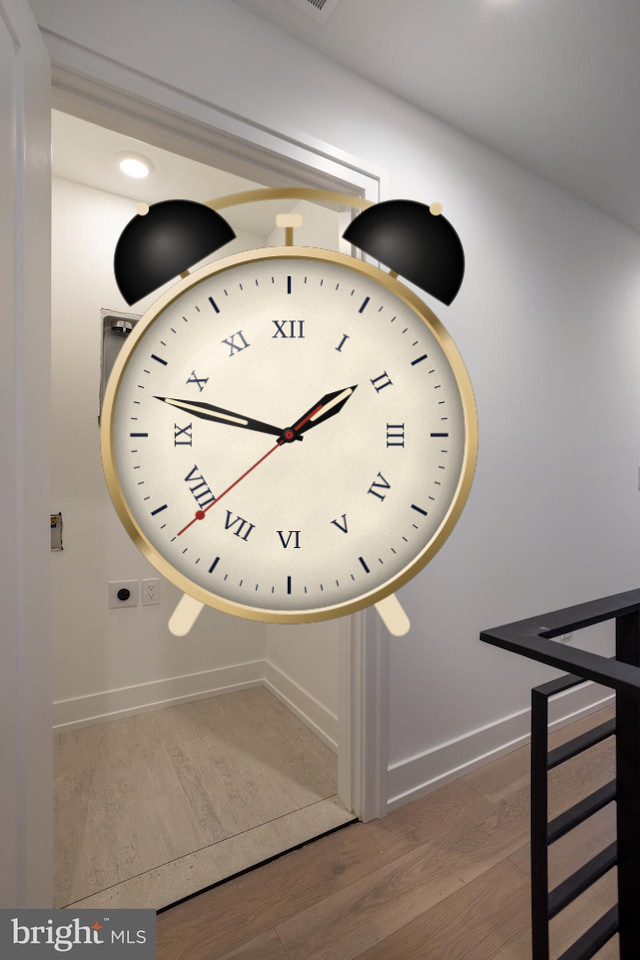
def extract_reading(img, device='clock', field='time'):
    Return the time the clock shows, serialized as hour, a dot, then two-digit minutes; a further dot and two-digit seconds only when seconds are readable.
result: 1.47.38
